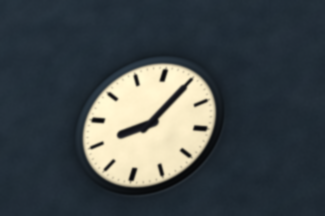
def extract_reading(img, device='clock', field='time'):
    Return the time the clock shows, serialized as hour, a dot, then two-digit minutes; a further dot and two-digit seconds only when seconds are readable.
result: 8.05
